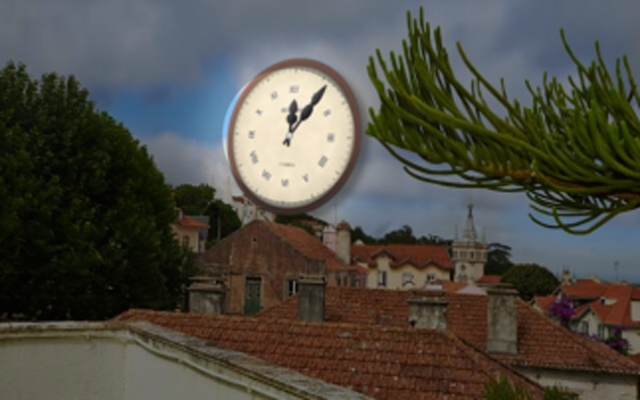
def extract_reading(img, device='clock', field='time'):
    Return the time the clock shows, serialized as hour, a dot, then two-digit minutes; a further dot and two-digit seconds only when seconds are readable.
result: 12.06
